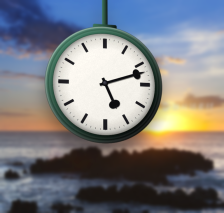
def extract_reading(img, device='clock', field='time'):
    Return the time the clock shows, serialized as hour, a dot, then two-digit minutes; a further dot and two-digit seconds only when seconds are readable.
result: 5.12
